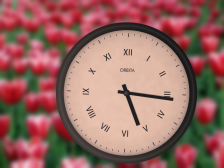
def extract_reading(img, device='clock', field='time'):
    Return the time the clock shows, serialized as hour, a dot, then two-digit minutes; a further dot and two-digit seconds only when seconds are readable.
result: 5.16
